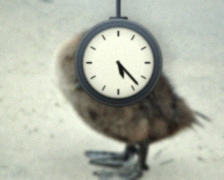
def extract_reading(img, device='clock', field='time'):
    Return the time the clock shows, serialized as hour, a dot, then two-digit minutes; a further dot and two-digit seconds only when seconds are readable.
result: 5.23
